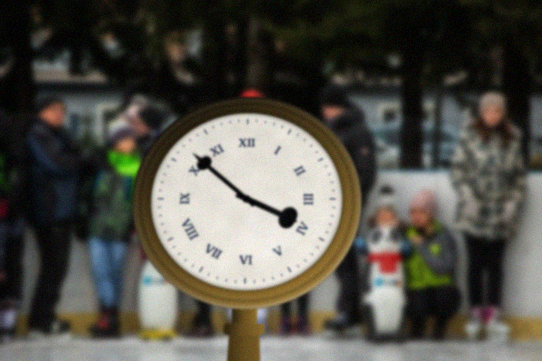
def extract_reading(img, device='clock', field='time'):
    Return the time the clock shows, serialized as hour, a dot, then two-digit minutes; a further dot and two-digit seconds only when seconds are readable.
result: 3.52
